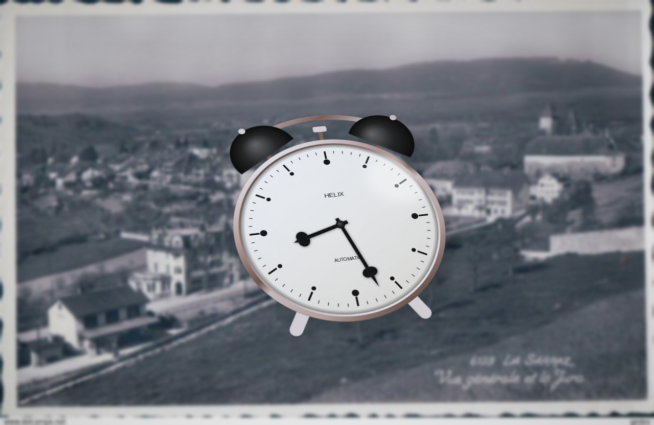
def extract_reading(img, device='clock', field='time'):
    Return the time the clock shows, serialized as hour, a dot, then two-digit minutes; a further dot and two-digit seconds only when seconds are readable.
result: 8.27
